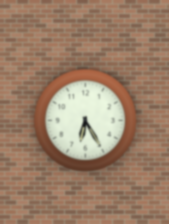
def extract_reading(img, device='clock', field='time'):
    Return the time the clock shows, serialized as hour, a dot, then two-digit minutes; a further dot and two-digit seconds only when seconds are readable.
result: 6.25
